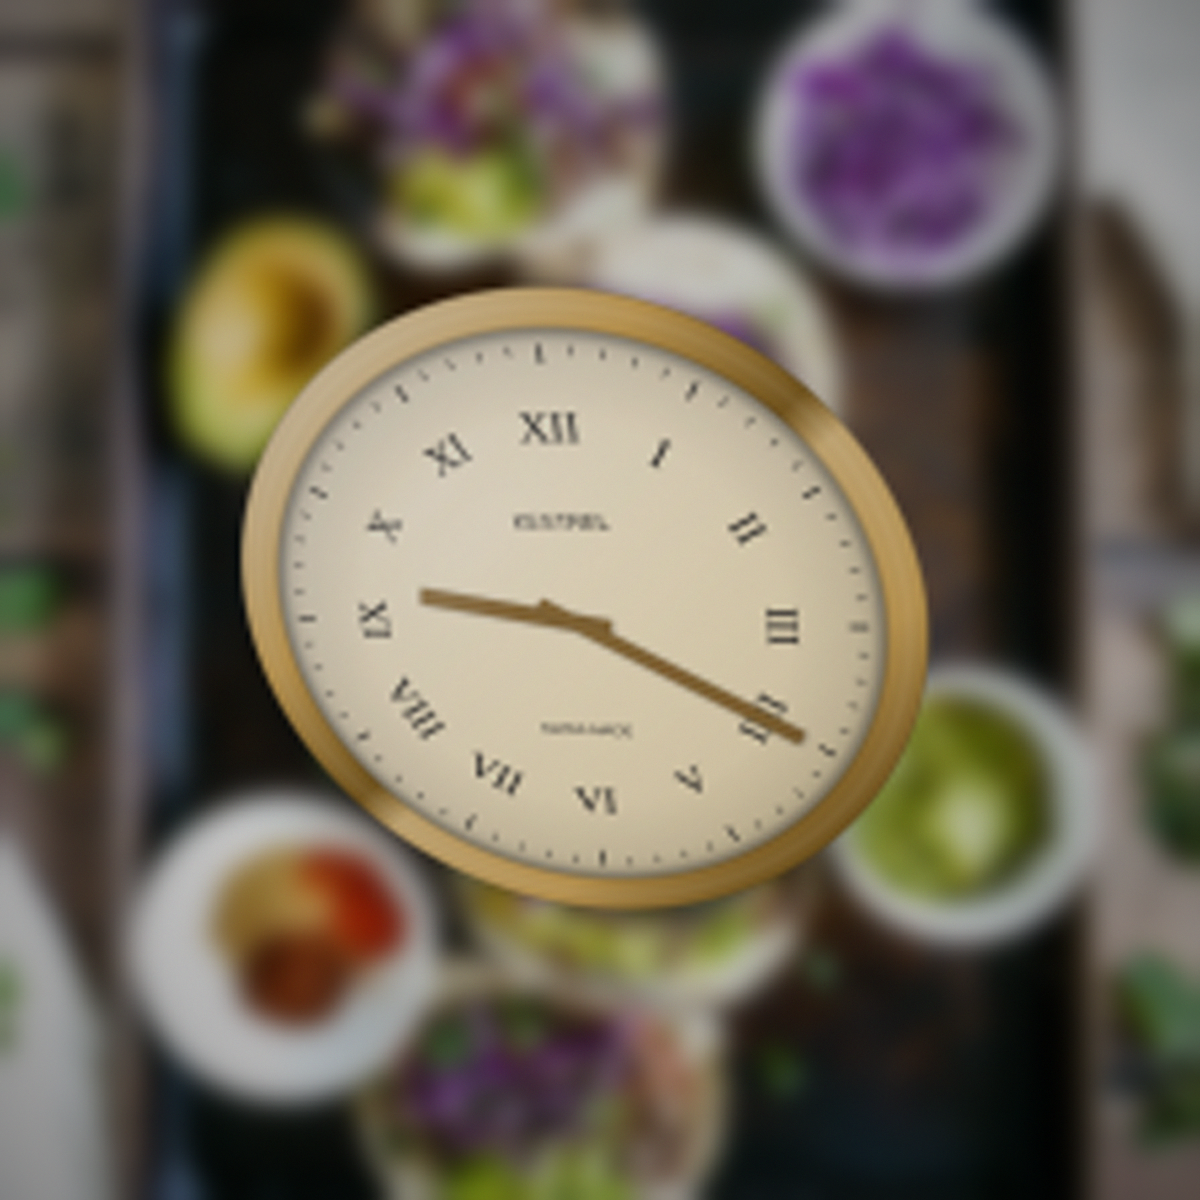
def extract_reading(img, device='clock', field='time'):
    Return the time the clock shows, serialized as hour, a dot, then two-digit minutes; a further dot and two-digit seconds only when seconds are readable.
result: 9.20
